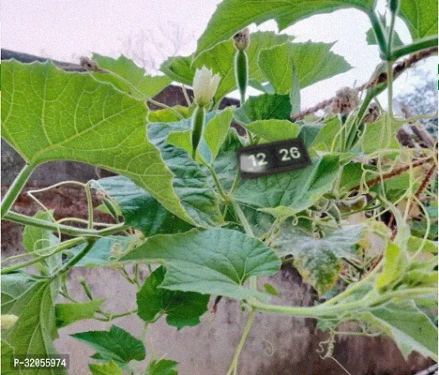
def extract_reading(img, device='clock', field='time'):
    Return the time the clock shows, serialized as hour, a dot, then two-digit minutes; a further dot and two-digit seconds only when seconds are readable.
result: 12.26
